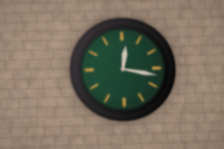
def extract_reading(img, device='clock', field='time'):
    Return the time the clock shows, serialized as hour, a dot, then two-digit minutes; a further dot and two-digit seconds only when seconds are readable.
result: 12.17
